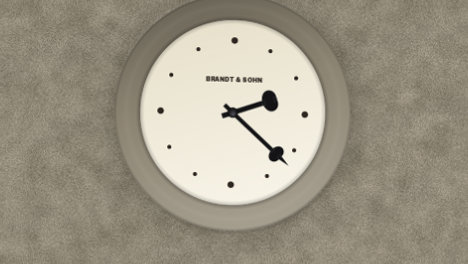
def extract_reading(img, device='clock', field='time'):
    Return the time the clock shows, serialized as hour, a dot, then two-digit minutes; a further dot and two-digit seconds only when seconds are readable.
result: 2.22
